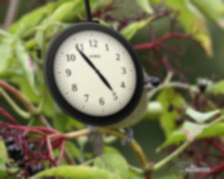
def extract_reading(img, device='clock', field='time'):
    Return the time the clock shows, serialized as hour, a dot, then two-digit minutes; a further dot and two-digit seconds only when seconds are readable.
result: 4.54
